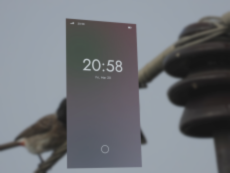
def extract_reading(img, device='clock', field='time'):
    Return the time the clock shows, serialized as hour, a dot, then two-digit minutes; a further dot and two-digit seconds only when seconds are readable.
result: 20.58
